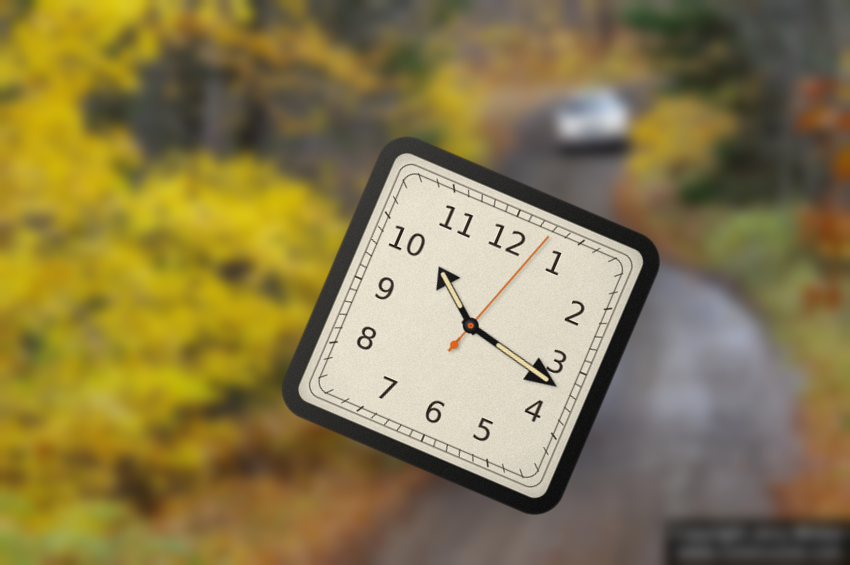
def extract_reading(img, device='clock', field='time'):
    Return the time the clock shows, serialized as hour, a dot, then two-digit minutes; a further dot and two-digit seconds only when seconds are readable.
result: 10.17.03
